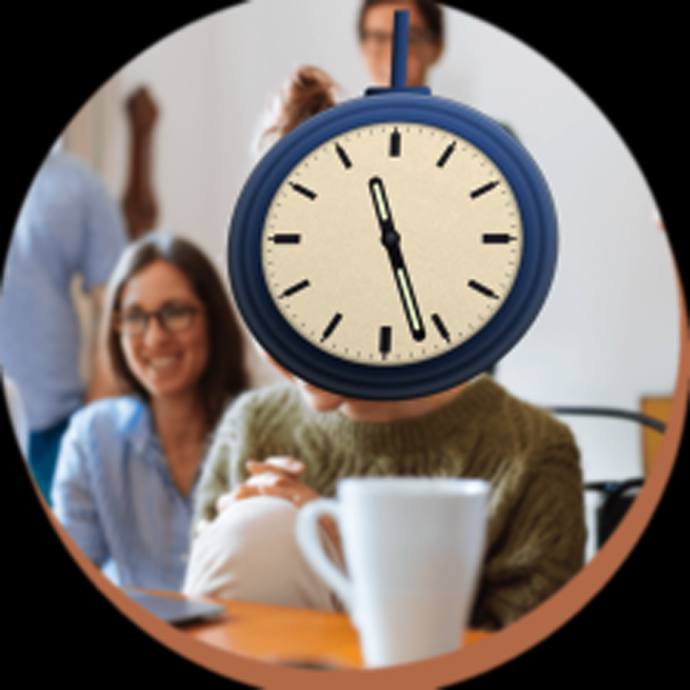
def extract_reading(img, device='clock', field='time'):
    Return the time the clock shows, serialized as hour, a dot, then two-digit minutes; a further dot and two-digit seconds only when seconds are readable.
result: 11.27
